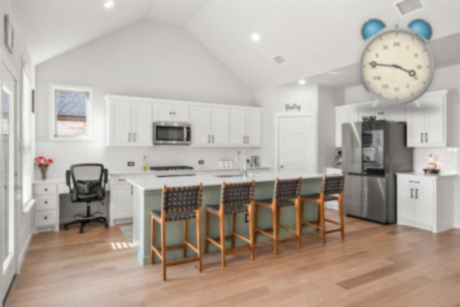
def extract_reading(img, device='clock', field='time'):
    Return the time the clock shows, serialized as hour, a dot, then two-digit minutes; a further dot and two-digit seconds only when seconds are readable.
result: 3.46
